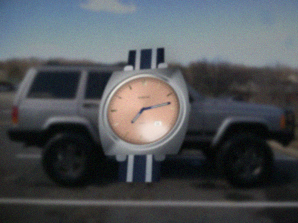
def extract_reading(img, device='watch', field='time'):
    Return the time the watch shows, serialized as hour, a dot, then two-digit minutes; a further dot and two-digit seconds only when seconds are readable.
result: 7.13
